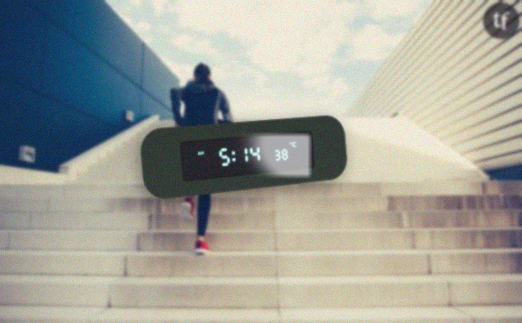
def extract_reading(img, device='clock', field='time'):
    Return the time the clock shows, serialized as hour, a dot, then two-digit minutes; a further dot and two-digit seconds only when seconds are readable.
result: 5.14
